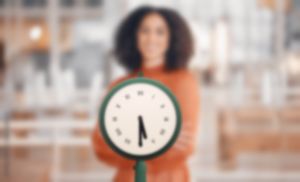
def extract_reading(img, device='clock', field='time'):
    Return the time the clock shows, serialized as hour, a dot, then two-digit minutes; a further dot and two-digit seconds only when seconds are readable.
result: 5.30
